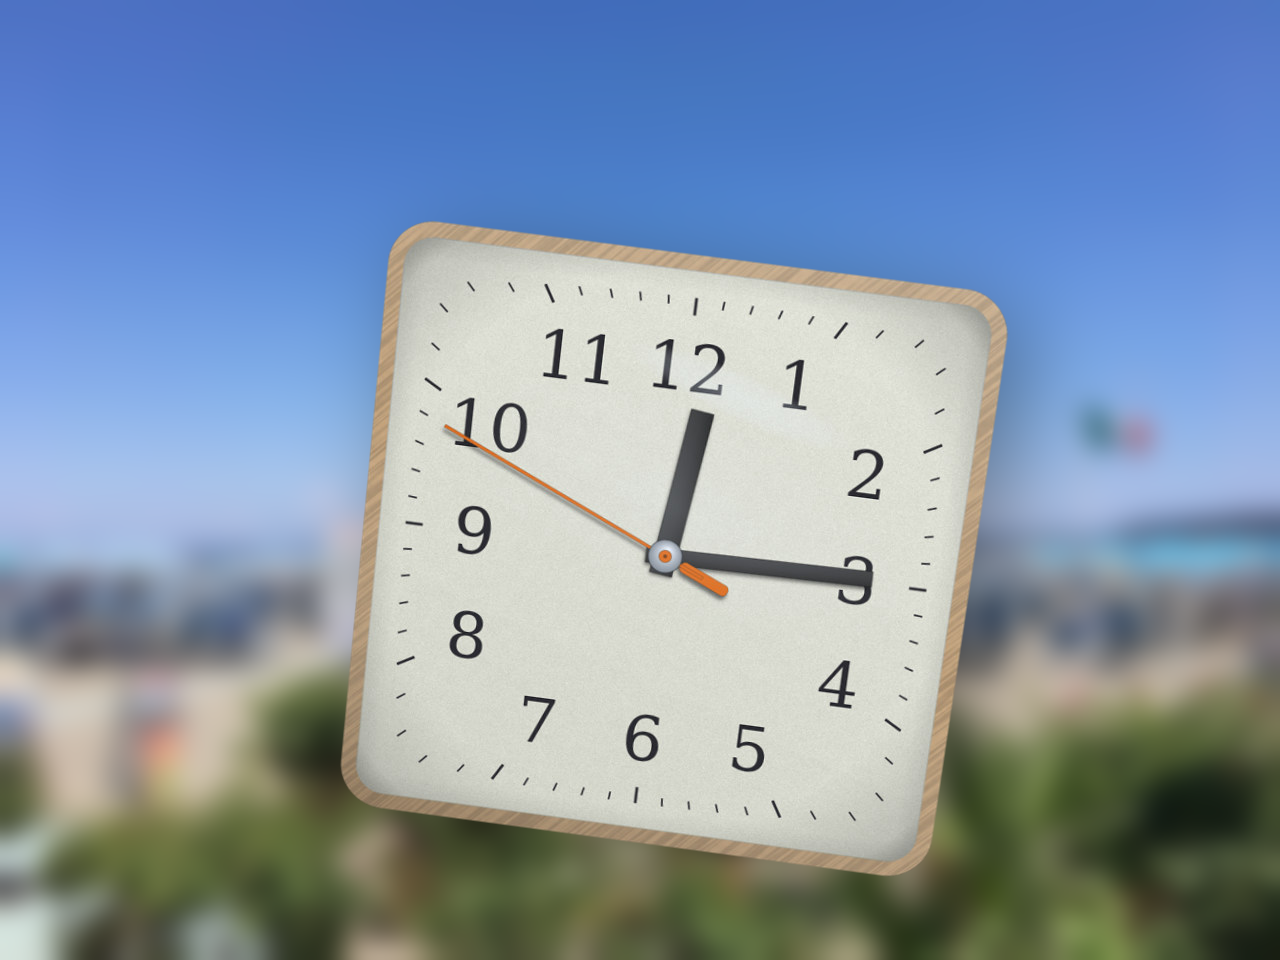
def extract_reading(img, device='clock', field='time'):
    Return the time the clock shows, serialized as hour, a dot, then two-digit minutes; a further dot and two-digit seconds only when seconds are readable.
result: 12.14.49
